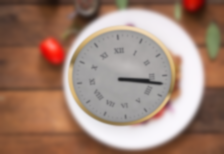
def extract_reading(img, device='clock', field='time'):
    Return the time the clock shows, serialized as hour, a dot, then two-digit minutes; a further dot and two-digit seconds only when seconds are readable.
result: 3.17
